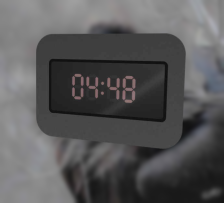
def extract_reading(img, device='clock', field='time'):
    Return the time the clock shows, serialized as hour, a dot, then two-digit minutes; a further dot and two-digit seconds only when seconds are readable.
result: 4.48
